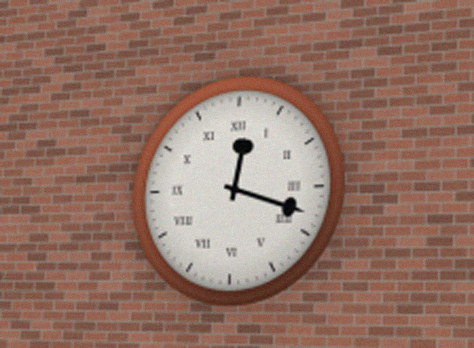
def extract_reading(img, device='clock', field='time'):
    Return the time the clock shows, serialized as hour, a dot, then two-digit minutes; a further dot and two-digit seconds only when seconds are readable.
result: 12.18
